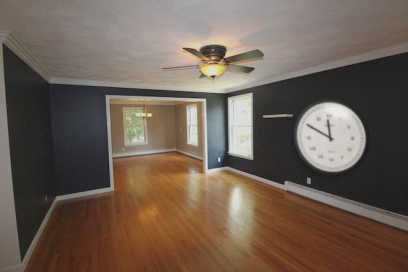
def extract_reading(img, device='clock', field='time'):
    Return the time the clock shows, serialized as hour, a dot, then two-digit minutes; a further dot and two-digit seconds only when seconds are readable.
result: 11.50
